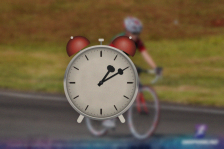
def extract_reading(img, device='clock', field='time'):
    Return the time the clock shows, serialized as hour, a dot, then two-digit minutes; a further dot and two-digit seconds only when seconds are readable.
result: 1.10
